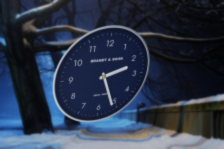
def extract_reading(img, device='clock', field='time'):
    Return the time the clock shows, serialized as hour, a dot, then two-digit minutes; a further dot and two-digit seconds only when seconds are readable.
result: 2.26
